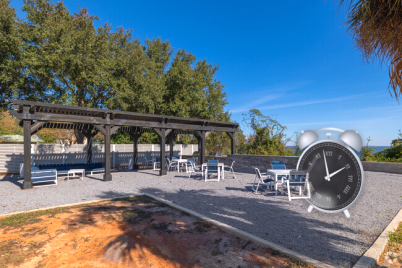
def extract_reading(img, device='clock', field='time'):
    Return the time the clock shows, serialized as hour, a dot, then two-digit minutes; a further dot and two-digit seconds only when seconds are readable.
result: 1.58
